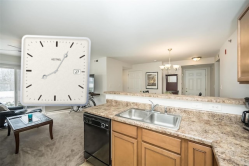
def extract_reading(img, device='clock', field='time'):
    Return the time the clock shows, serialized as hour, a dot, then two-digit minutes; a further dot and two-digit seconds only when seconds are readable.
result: 8.05
